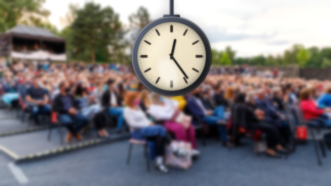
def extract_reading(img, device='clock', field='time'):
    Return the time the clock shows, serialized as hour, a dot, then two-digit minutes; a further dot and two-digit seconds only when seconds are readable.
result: 12.24
